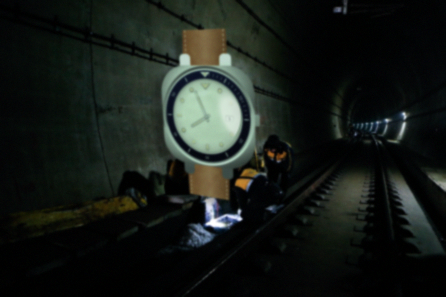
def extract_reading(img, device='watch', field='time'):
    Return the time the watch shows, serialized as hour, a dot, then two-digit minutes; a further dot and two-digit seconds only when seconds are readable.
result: 7.56
